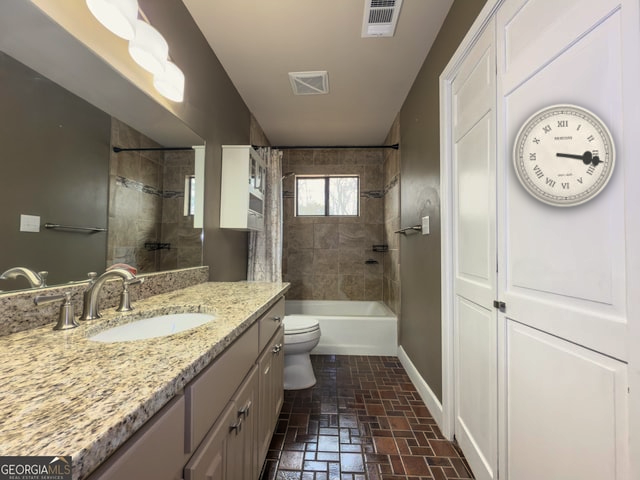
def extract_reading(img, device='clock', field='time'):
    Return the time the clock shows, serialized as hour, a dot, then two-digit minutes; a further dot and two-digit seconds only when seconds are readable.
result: 3.17
